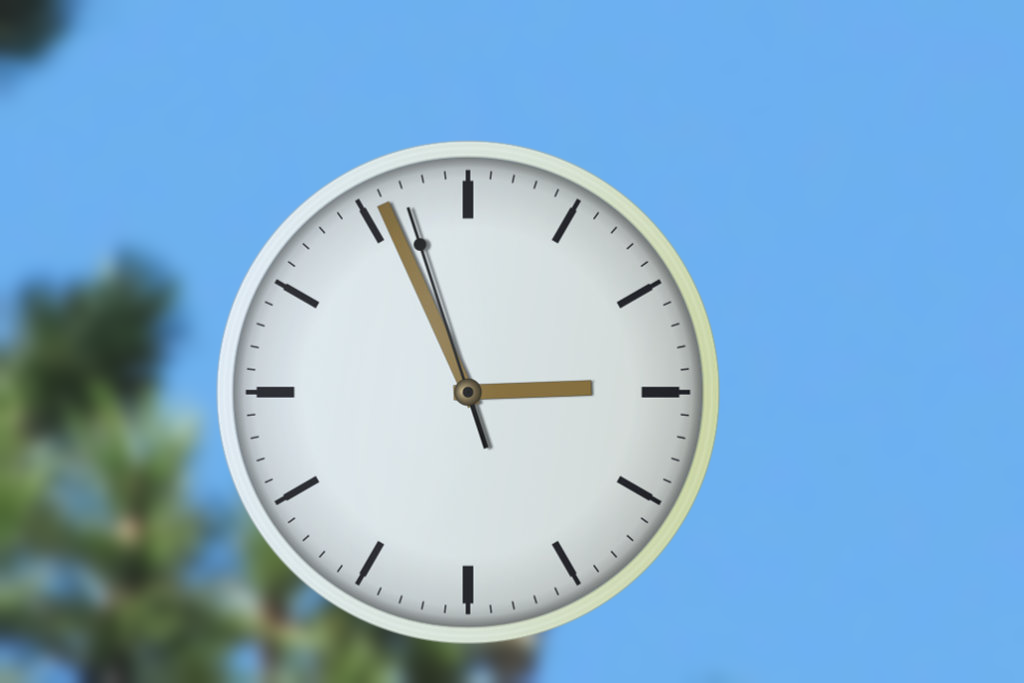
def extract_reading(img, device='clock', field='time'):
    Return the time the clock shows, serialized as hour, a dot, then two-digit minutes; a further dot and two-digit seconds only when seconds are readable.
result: 2.55.57
